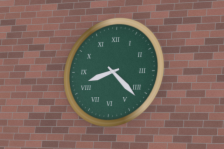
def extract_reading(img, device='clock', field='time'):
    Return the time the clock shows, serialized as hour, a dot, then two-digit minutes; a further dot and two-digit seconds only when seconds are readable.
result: 8.22
